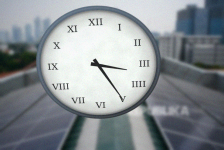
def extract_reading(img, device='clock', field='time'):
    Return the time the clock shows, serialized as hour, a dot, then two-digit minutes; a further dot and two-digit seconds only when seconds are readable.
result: 3.25
